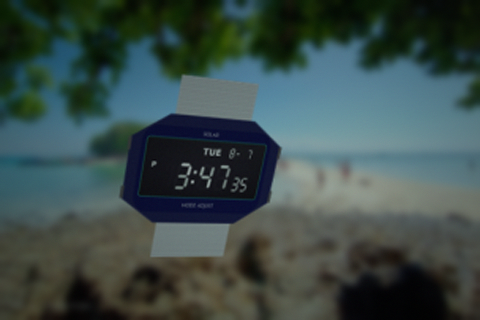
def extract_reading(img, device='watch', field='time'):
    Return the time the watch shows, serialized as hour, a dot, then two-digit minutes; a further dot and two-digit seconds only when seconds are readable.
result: 3.47.35
